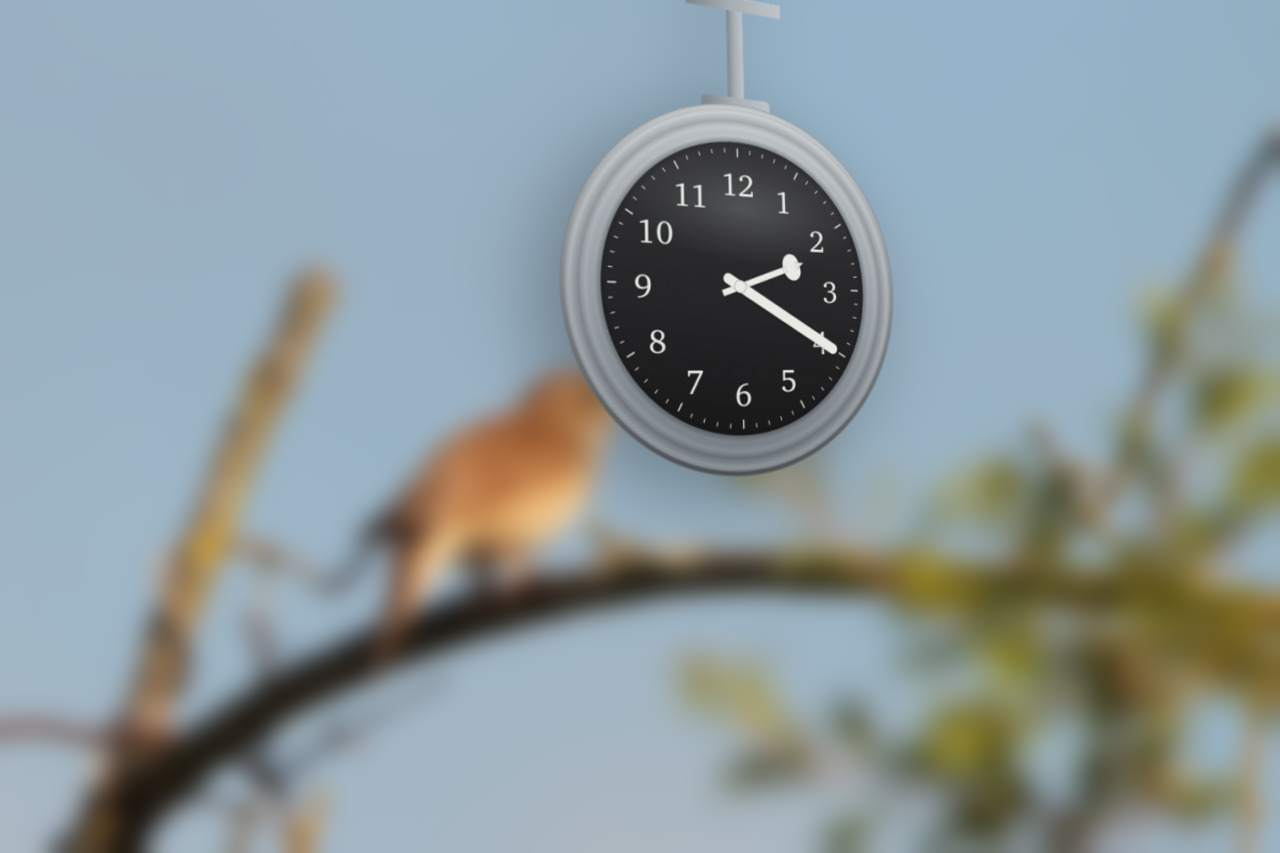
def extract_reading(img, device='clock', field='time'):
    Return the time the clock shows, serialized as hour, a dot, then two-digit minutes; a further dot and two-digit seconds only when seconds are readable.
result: 2.20
